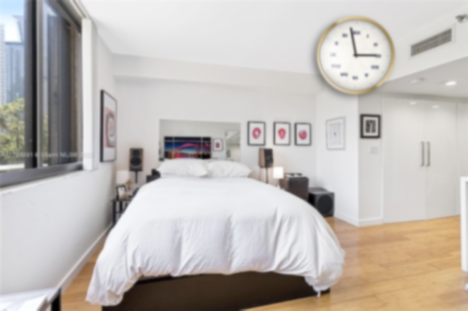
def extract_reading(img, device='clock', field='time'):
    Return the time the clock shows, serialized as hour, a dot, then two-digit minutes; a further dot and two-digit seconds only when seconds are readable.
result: 2.58
